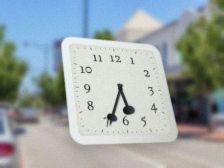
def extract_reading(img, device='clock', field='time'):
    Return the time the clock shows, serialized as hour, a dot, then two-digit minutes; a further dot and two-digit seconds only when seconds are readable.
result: 5.34
